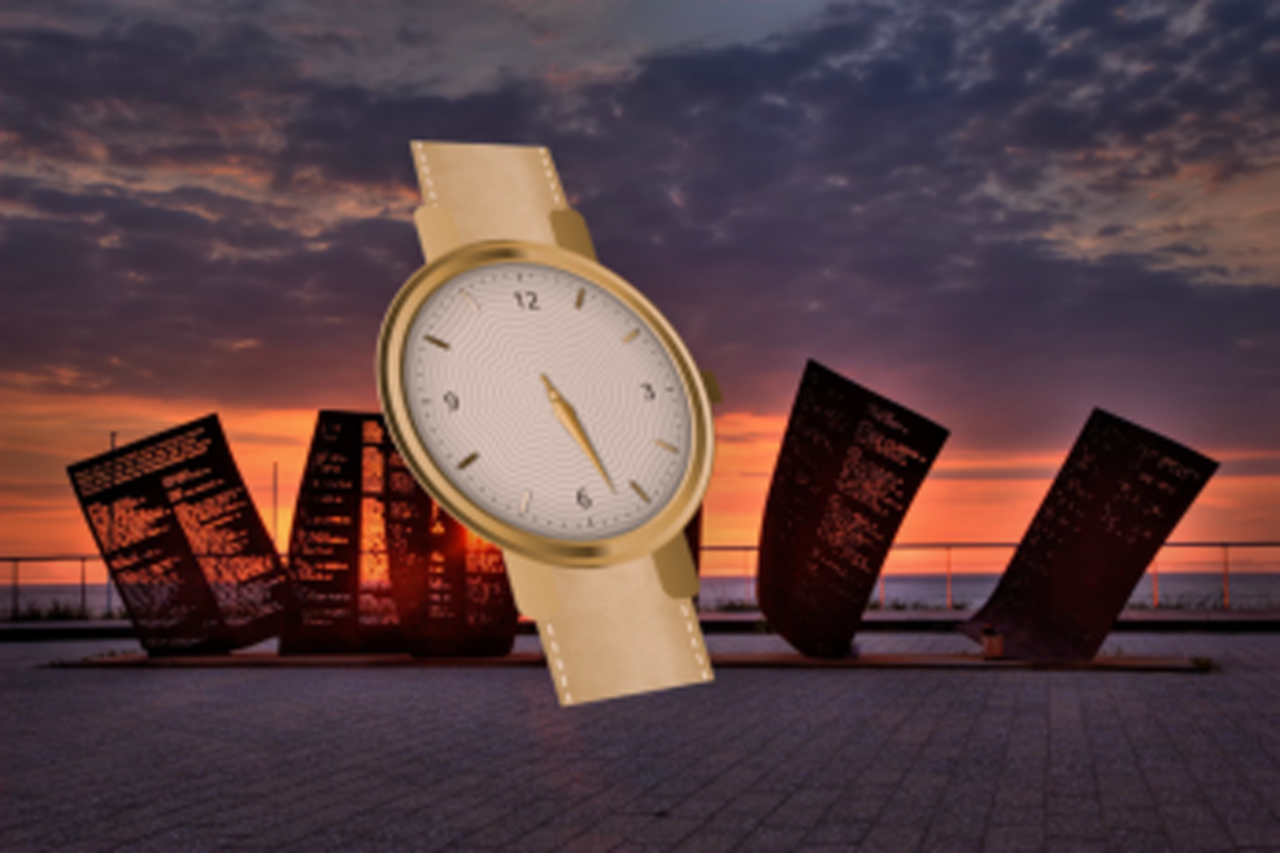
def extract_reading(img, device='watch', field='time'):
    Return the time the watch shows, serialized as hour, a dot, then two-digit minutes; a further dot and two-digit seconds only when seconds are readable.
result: 5.27
